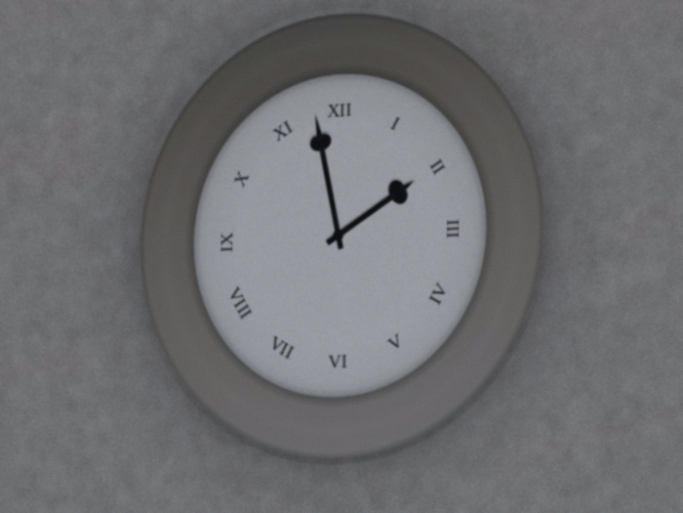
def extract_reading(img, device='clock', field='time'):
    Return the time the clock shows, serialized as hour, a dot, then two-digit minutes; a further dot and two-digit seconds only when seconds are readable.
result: 1.58
